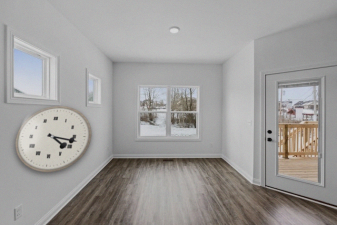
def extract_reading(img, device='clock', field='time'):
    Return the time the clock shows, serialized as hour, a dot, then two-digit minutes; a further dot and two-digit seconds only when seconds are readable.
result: 4.17
